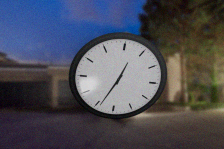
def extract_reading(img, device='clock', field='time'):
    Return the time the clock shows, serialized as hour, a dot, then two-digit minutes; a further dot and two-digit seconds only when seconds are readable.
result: 12.34
